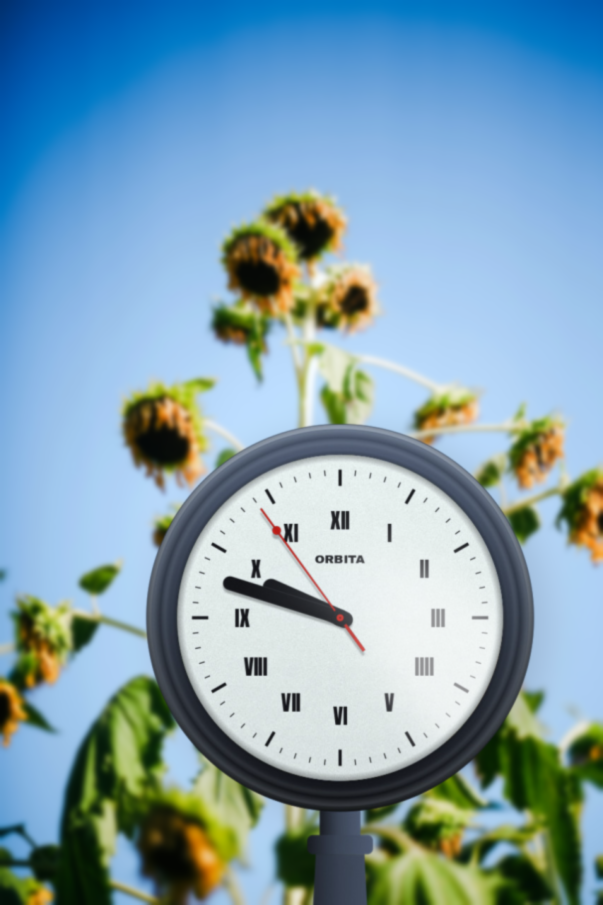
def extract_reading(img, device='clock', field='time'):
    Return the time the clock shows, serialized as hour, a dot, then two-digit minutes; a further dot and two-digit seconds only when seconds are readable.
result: 9.47.54
